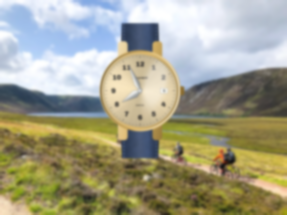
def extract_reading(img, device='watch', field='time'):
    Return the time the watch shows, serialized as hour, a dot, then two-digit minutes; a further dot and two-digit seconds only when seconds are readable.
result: 7.56
